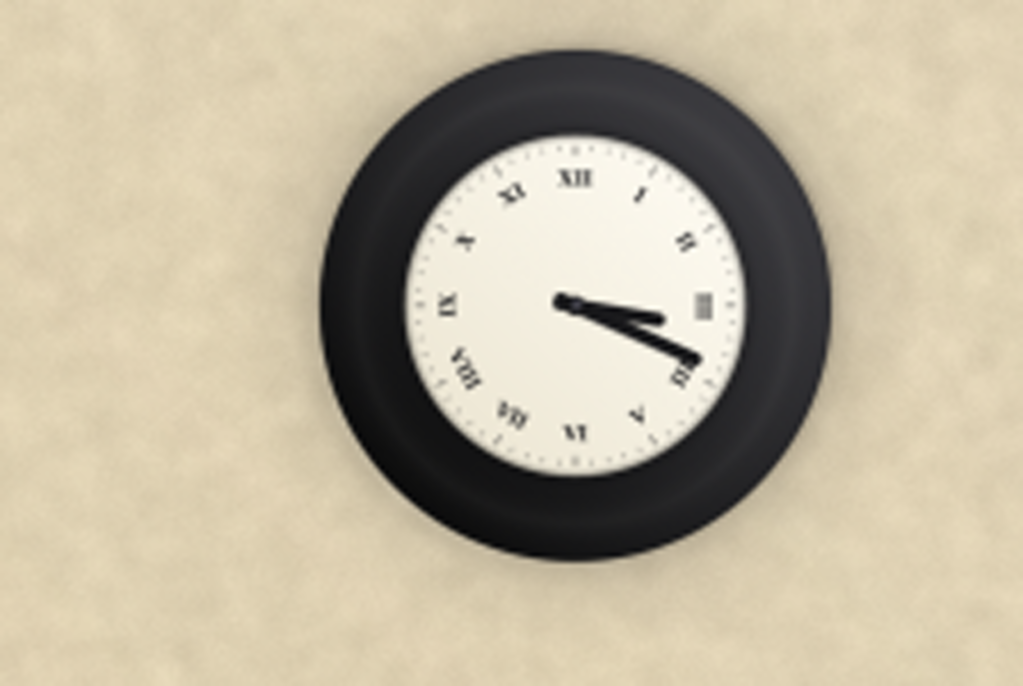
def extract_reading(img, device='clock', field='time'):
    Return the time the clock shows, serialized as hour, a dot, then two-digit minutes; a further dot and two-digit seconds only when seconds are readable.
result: 3.19
